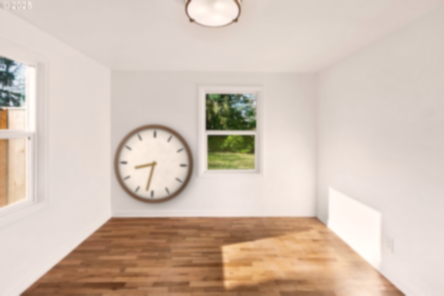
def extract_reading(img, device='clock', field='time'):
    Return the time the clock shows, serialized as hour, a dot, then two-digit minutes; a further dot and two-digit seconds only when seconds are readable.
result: 8.32
